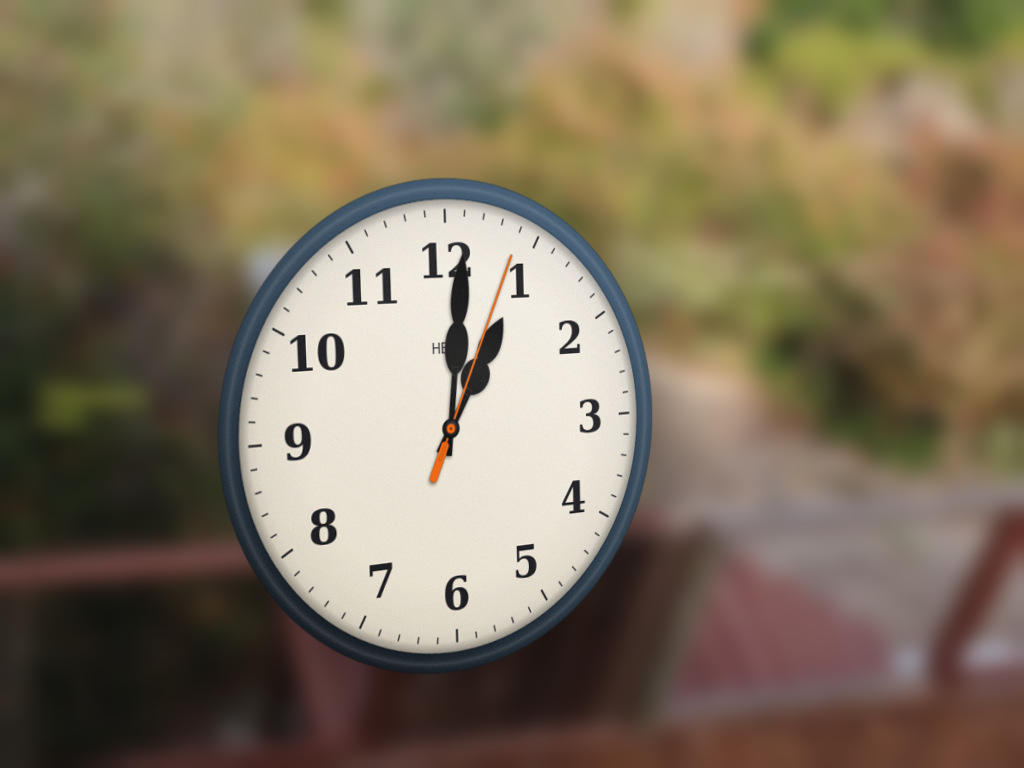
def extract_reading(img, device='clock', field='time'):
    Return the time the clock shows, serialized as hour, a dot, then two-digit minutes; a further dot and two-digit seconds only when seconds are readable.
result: 1.01.04
